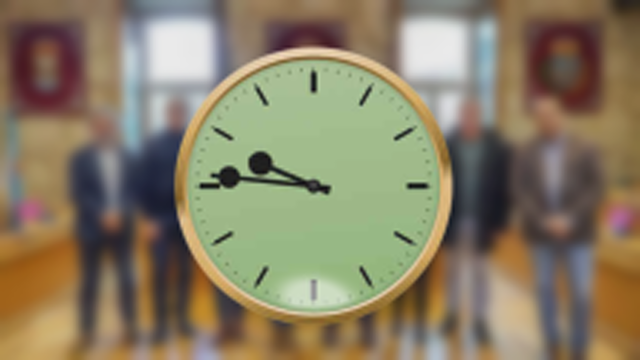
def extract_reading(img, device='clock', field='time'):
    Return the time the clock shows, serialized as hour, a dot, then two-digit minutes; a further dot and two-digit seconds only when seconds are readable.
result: 9.46
